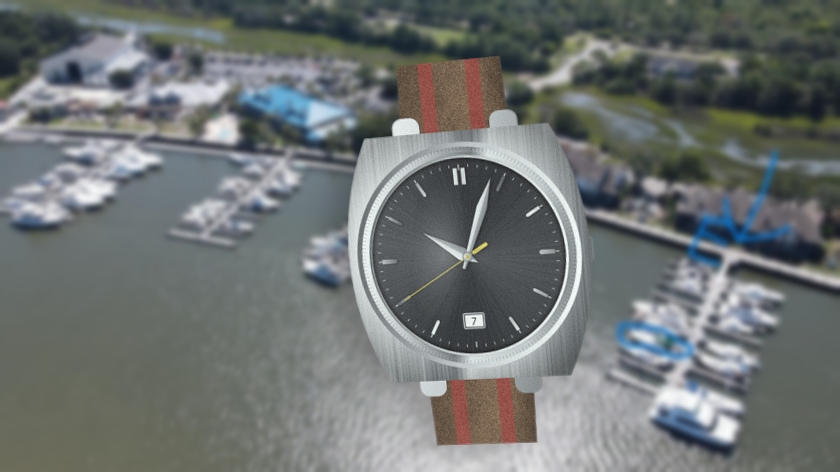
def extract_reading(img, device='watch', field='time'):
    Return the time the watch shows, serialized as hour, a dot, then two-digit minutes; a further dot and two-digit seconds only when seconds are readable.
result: 10.03.40
